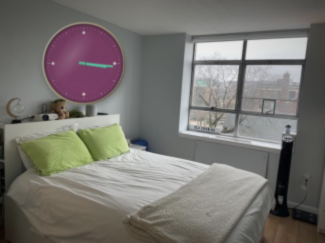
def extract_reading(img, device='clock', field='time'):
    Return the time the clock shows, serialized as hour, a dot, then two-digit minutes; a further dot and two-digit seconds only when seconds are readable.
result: 3.16
